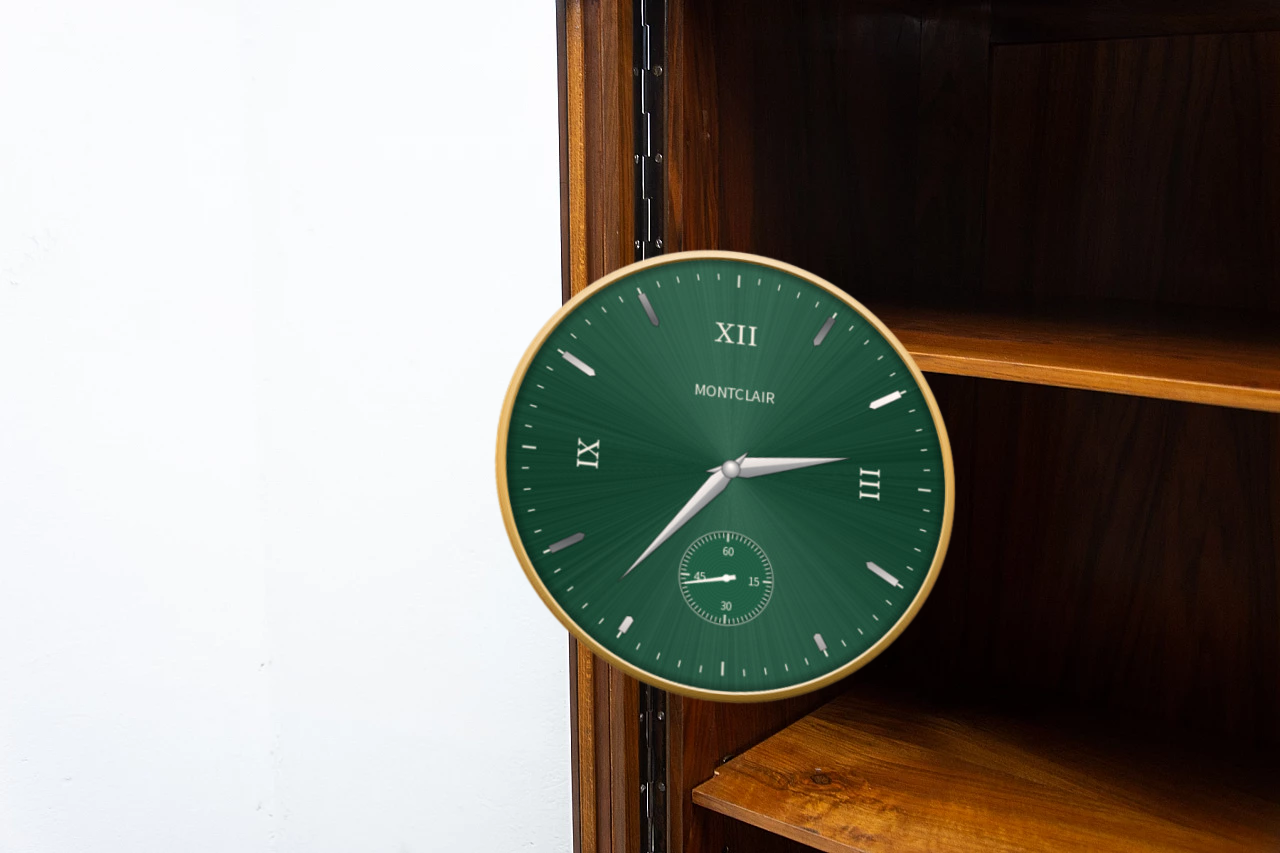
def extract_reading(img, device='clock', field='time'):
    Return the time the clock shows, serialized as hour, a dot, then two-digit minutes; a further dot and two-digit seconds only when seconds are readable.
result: 2.36.43
